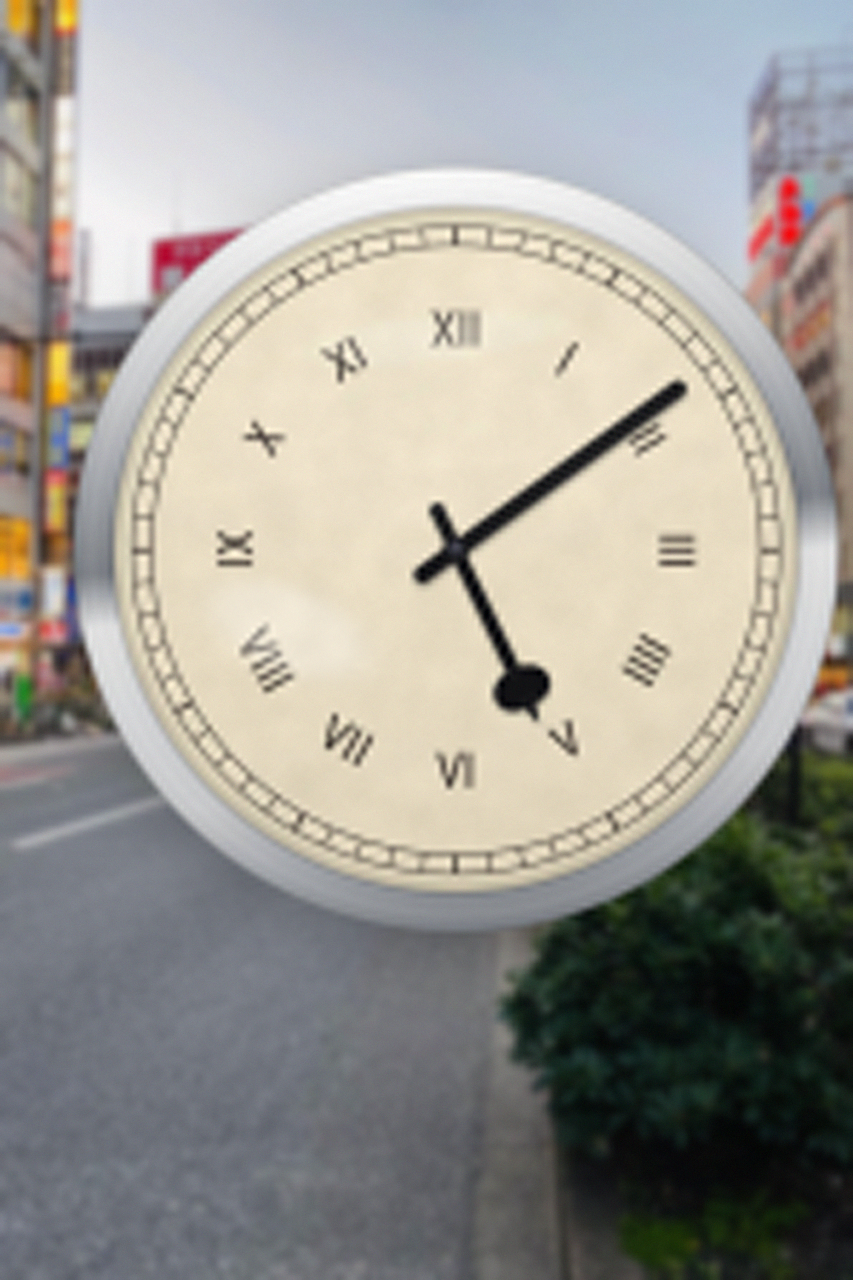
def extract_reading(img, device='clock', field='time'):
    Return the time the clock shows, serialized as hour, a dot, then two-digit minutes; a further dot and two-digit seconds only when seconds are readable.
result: 5.09
